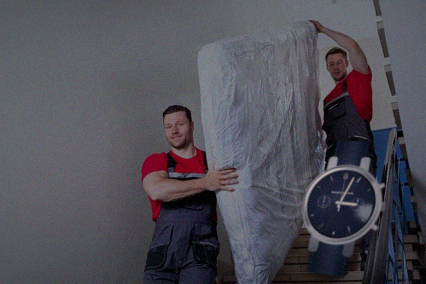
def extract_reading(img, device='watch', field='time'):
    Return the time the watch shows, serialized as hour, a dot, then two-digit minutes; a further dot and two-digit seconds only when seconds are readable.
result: 3.03
